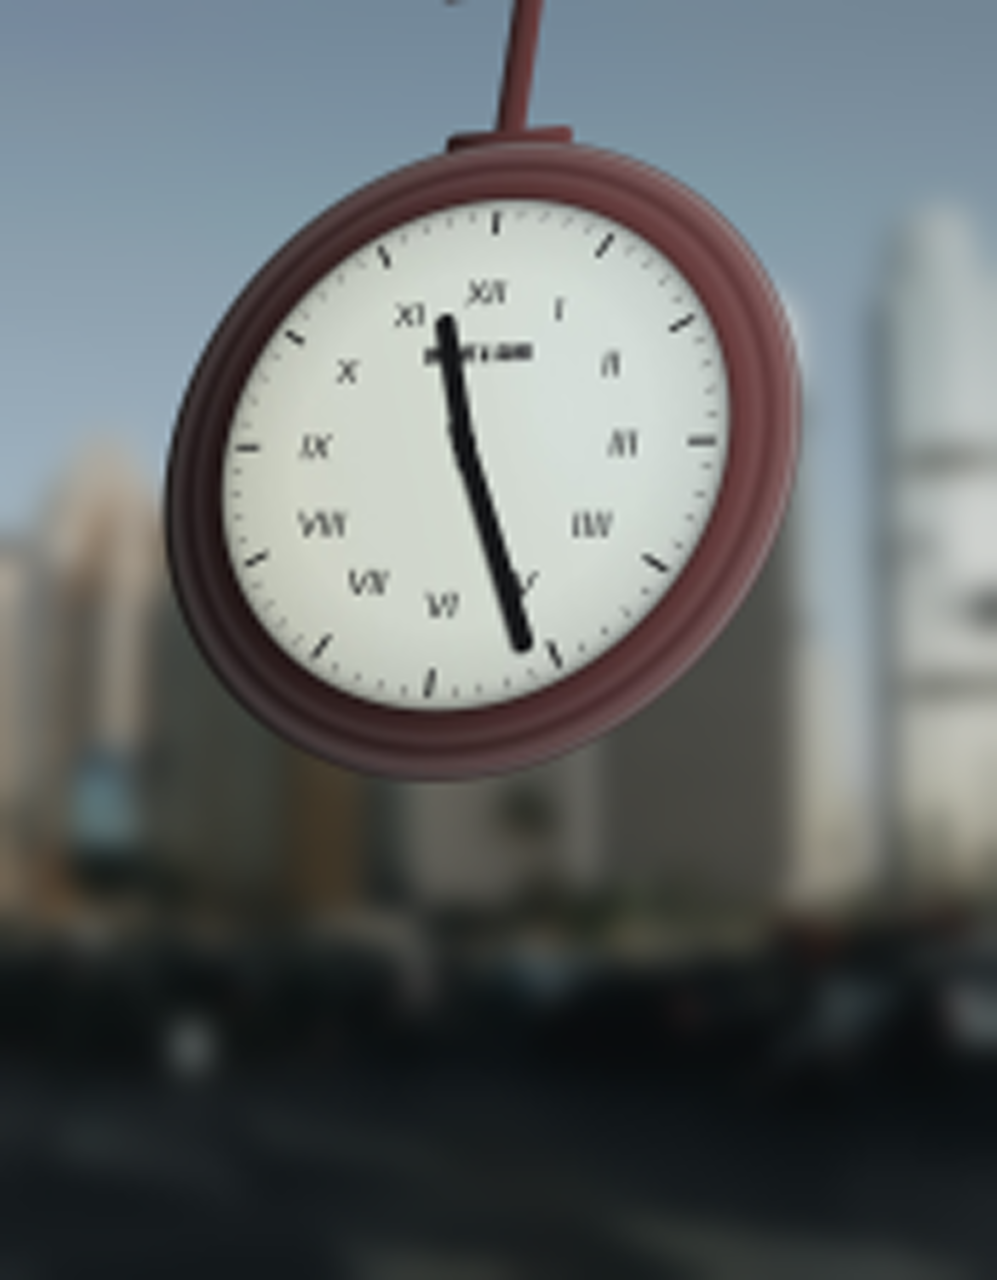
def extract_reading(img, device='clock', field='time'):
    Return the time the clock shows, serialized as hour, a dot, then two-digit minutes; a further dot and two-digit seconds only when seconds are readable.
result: 11.26
